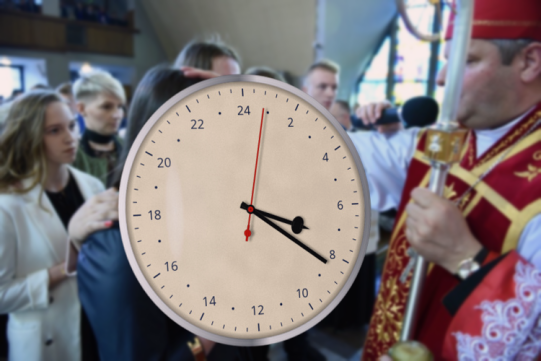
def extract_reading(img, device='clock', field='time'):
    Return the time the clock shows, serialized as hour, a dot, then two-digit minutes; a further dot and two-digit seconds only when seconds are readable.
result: 7.21.02
